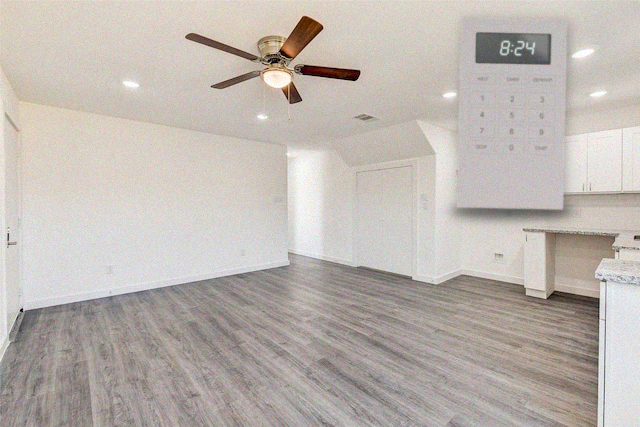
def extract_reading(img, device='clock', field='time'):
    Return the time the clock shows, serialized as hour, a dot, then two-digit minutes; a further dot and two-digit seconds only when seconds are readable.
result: 8.24
